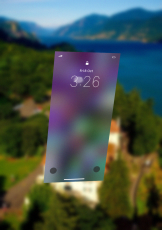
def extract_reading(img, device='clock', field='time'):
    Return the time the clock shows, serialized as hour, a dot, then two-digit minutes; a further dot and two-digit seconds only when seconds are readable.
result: 3.26
